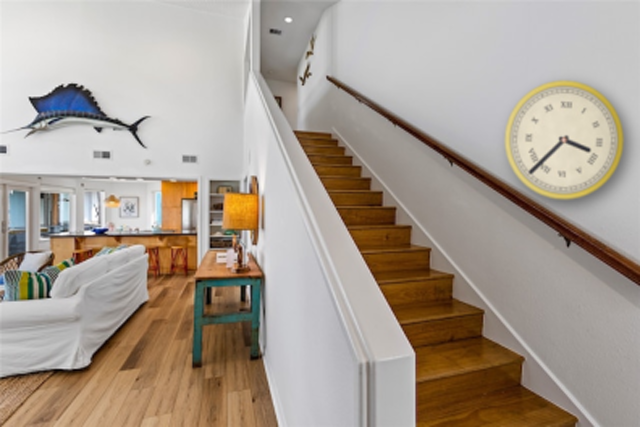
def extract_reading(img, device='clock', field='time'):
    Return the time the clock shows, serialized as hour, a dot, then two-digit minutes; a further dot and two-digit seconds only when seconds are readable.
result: 3.37
